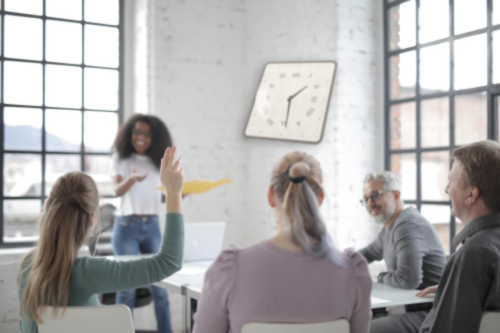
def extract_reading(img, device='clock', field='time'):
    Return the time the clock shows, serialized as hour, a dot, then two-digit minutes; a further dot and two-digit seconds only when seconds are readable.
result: 1.29
